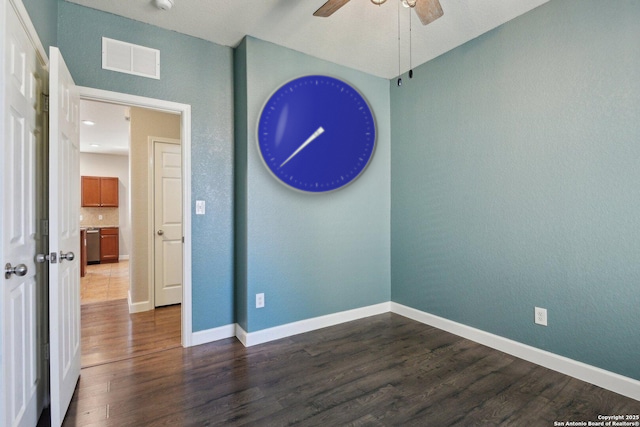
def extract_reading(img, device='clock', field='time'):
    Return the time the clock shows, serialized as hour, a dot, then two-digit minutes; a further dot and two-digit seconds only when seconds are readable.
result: 7.38
